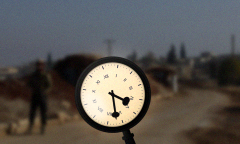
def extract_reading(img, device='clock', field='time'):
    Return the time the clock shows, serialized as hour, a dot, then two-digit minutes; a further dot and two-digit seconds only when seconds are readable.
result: 4.32
